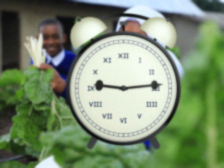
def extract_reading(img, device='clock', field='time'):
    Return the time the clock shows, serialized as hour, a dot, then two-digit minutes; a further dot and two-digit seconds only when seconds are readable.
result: 9.14
